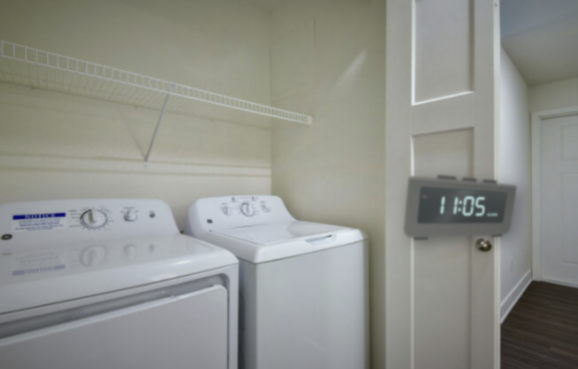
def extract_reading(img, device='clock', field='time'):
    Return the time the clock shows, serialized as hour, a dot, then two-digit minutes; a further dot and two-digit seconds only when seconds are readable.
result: 11.05
